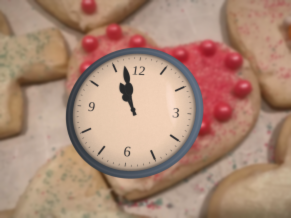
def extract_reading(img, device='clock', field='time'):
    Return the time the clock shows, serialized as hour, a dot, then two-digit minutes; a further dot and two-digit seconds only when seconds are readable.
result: 10.57
